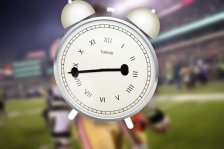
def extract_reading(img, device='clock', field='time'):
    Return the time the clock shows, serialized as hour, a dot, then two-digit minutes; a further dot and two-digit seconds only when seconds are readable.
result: 2.43
